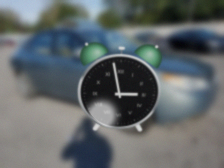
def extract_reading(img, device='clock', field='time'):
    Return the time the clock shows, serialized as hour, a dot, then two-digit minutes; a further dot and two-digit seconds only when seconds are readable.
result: 2.58
